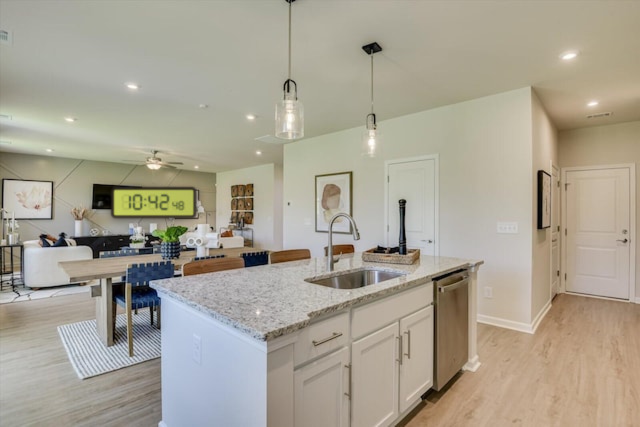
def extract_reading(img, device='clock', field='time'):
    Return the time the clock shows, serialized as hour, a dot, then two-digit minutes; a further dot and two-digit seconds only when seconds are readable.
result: 10.42
